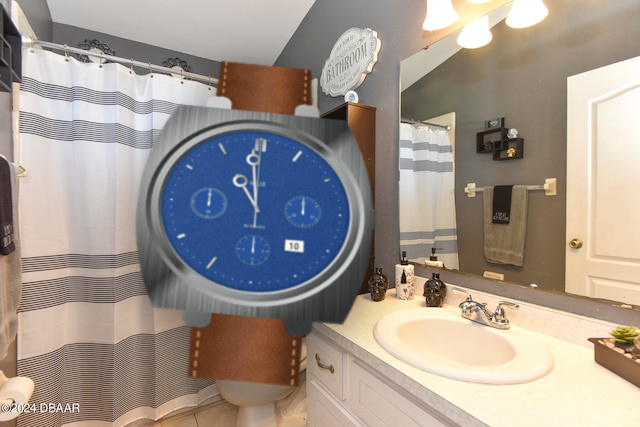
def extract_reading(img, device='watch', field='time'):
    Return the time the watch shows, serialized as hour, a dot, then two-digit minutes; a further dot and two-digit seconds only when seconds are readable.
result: 10.59
